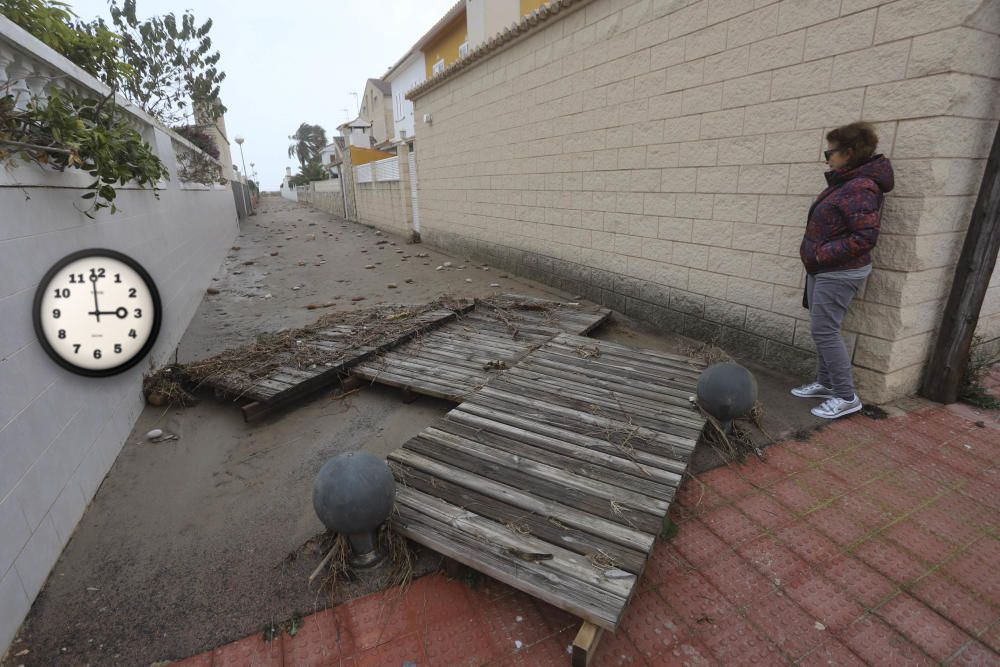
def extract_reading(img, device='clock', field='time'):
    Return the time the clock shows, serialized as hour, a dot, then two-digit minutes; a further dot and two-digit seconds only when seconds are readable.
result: 2.59
